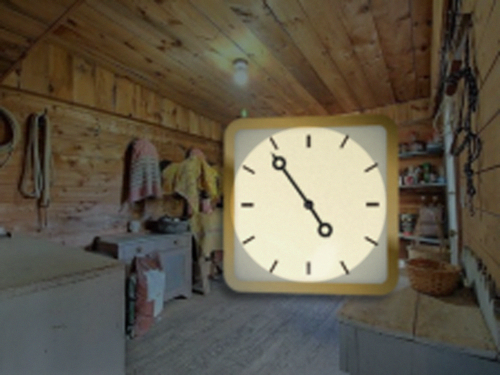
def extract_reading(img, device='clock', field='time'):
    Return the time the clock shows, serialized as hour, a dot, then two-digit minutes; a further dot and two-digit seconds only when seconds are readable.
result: 4.54
